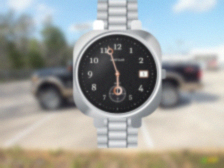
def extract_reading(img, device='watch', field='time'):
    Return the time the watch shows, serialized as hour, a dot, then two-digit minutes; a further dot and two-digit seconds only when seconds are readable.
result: 5.57
